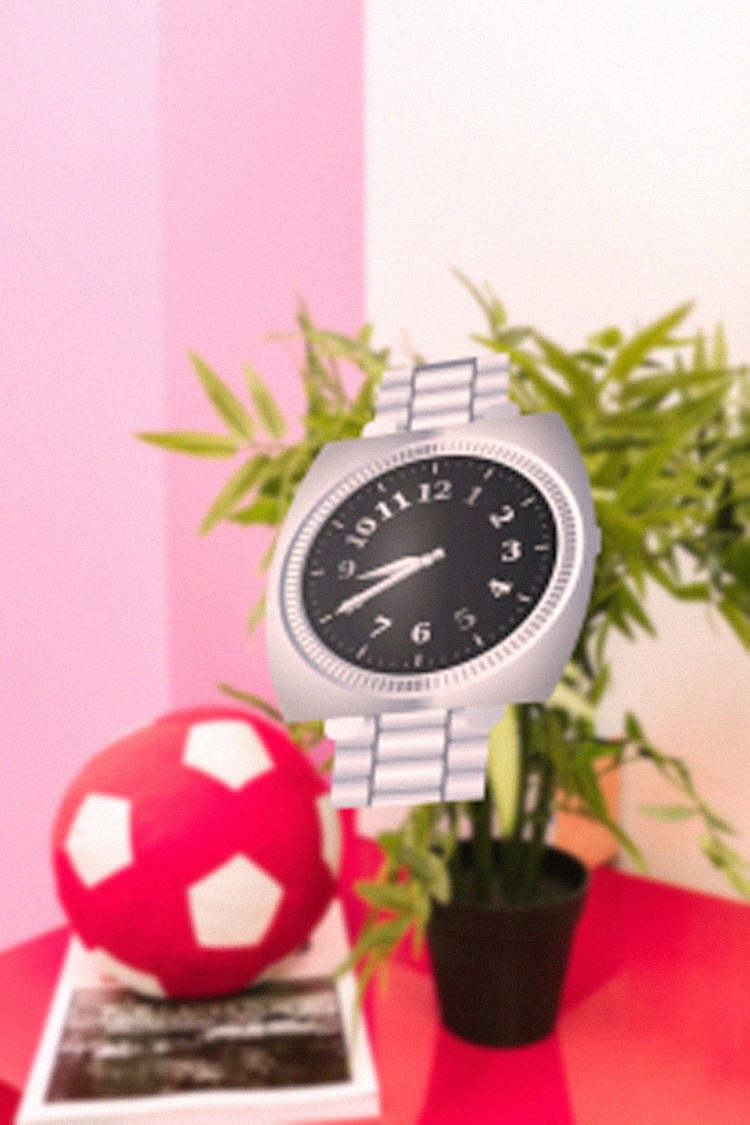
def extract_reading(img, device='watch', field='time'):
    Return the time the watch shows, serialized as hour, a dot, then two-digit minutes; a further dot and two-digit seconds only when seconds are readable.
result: 8.40
